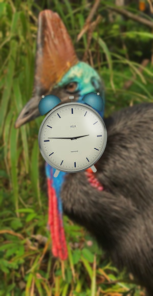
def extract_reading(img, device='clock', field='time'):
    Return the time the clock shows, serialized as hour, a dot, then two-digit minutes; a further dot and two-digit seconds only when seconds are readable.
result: 2.46
